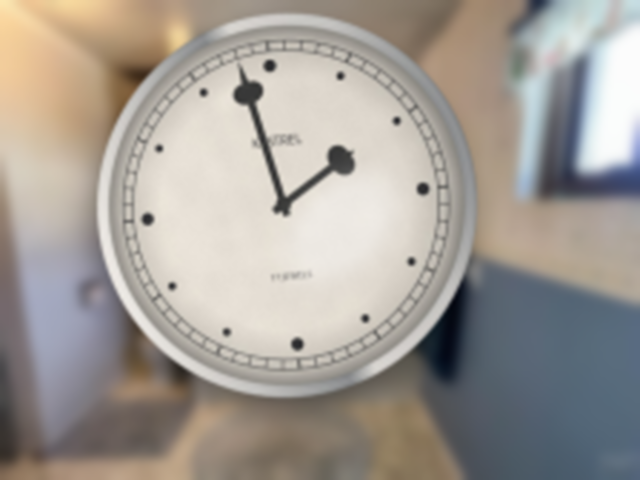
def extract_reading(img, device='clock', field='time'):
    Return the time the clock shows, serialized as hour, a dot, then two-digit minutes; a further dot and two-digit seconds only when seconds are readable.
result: 1.58
